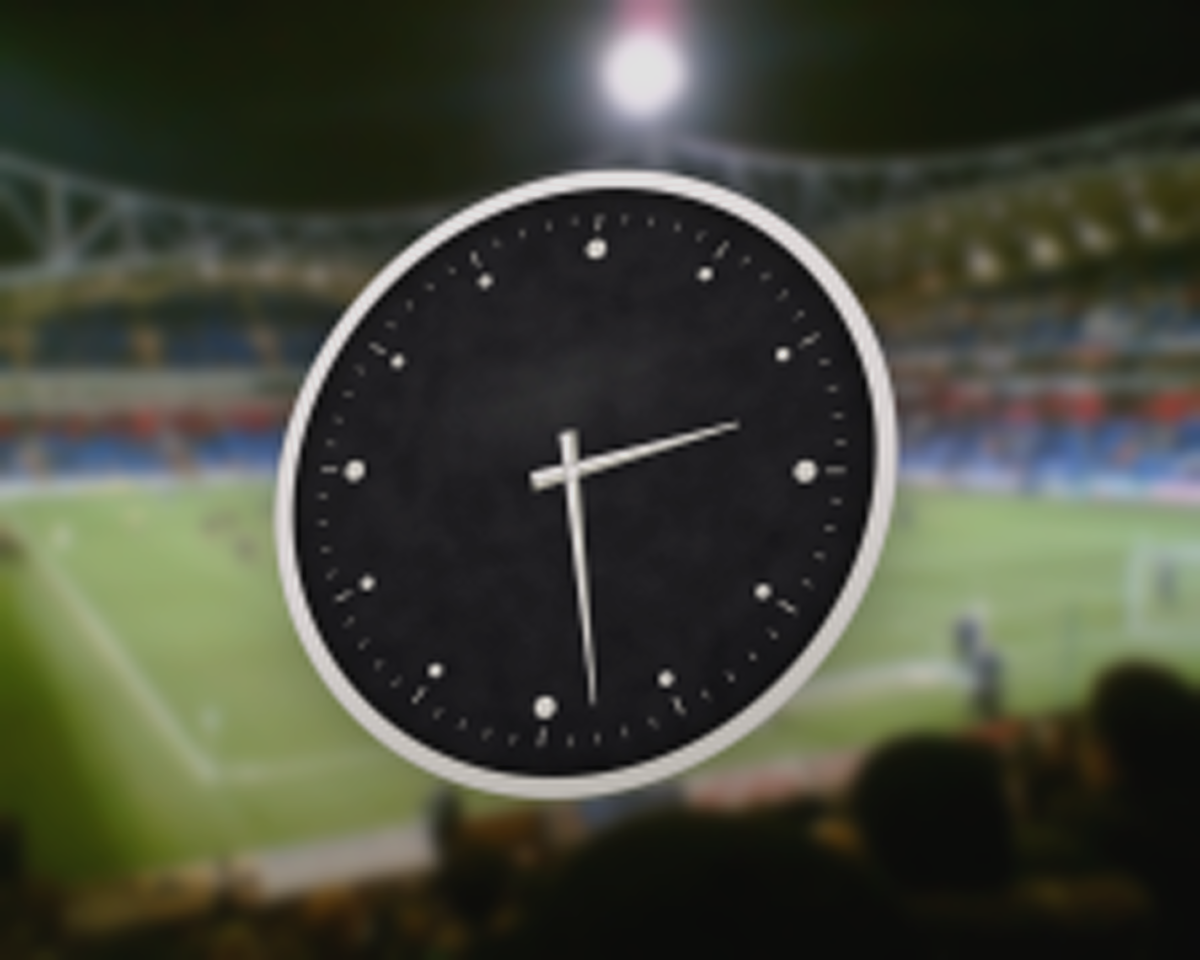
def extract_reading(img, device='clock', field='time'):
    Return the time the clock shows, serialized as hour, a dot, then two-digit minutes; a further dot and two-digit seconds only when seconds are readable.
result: 2.28
